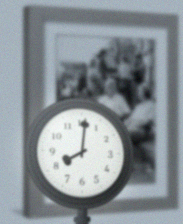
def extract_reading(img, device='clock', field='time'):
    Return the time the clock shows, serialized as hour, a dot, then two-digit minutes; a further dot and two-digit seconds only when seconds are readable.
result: 8.01
